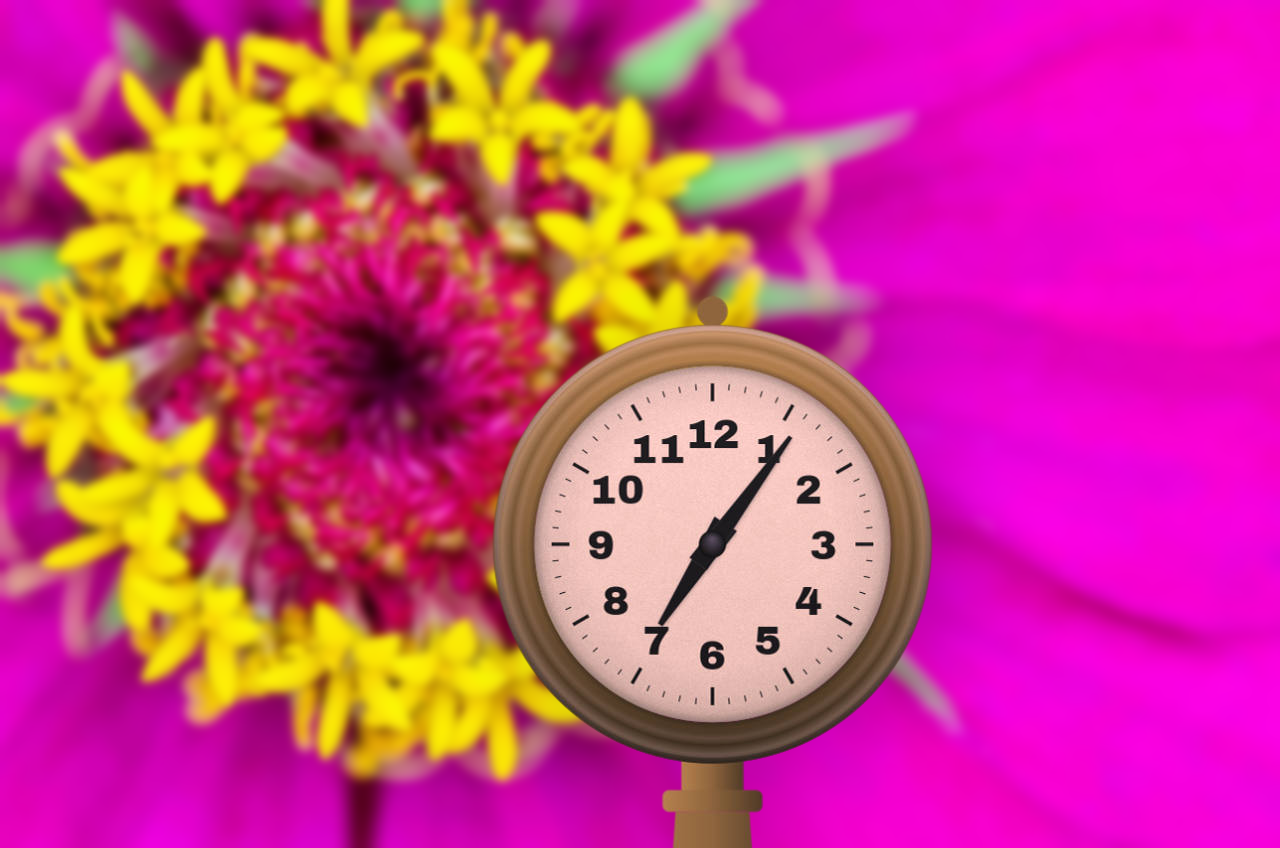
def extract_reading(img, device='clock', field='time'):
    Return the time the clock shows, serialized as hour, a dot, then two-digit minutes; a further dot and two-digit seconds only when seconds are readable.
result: 7.06
